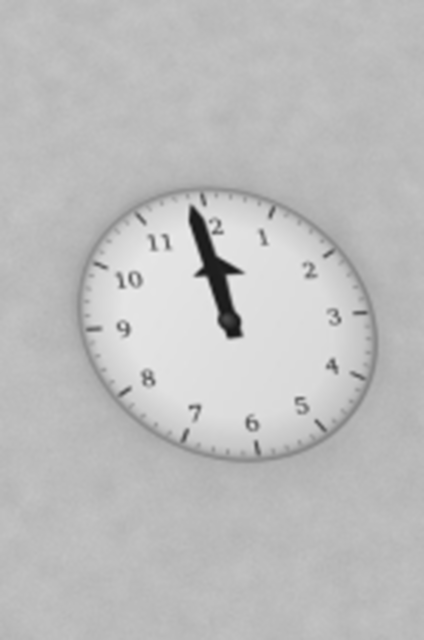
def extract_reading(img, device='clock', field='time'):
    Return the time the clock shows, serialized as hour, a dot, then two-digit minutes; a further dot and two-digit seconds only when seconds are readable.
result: 11.59
